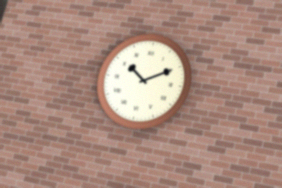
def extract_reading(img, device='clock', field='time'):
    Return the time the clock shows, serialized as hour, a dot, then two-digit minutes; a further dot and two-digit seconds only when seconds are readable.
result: 10.10
